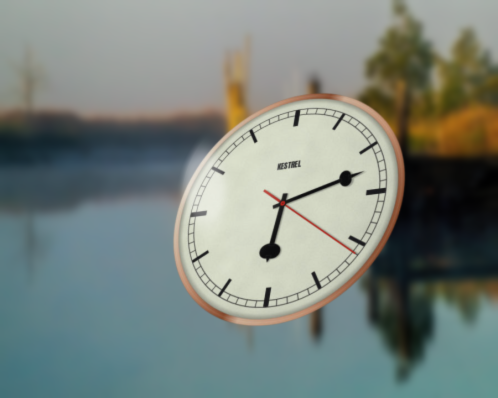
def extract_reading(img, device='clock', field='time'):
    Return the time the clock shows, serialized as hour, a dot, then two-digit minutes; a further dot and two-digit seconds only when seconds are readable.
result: 6.12.21
